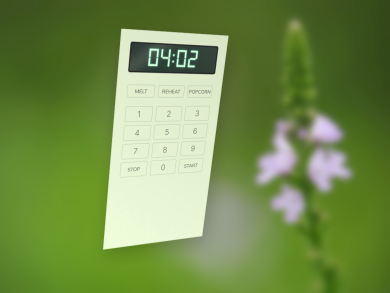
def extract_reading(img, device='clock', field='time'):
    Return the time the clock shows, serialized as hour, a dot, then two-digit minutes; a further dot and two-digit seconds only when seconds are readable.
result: 4.02
